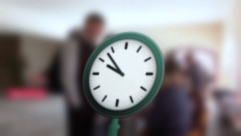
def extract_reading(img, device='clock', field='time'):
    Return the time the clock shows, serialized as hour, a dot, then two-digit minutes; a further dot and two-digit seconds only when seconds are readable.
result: 9.53
